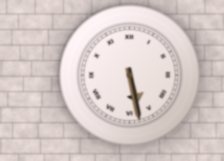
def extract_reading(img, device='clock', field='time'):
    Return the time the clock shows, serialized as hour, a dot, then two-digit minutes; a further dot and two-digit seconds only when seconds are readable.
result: 5.28
